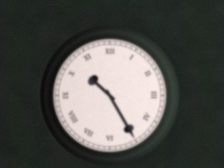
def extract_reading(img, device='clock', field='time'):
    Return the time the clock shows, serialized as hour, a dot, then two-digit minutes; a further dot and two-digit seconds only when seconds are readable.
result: 10.25
